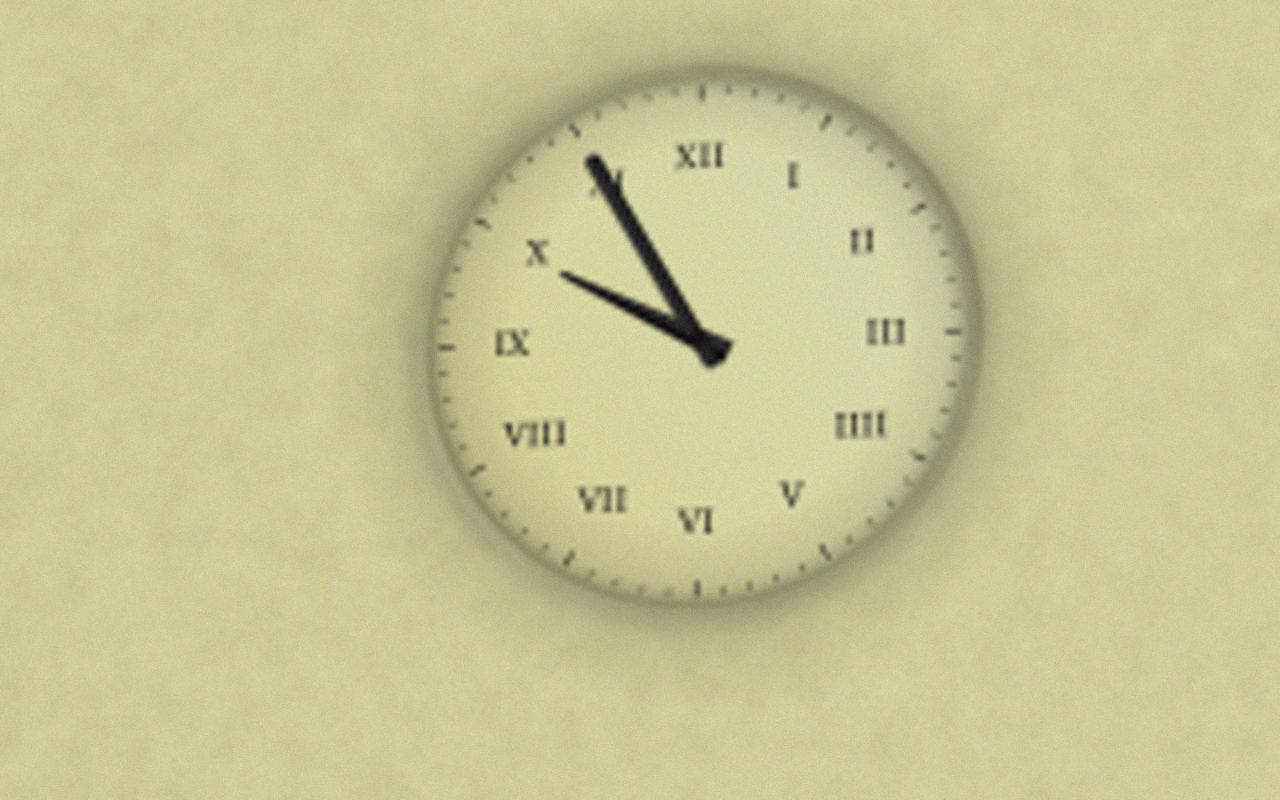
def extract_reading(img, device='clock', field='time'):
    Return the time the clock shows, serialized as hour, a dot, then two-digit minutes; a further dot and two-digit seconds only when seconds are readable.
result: 9.55
